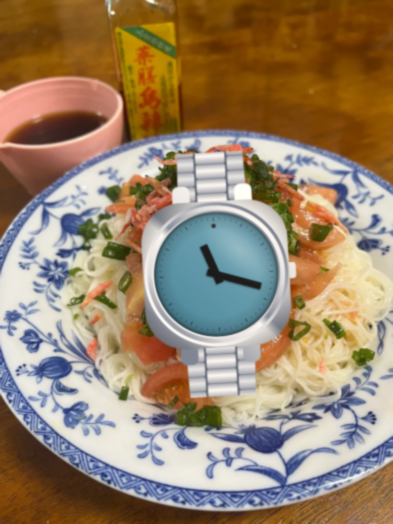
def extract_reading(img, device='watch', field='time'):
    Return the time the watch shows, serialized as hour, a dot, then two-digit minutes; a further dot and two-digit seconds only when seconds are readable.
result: 11.18
